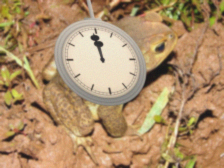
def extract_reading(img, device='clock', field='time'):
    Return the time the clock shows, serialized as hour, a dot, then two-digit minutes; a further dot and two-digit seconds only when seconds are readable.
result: 11.59
